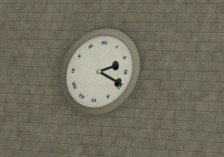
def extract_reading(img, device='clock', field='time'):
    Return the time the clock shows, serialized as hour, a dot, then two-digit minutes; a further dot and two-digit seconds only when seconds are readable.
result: 2.19
